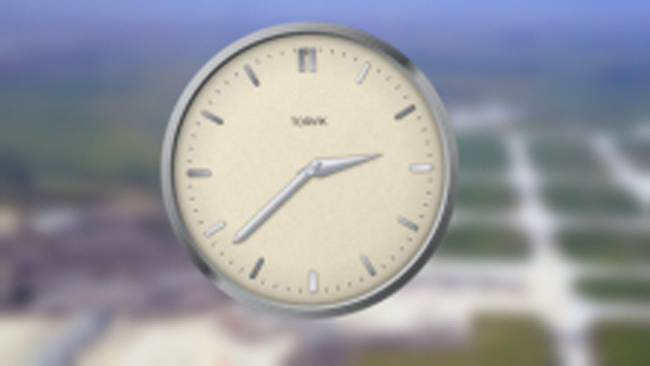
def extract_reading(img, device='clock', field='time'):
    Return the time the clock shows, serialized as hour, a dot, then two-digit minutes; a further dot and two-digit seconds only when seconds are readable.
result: 2.38
